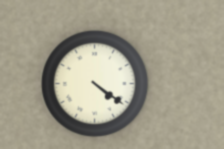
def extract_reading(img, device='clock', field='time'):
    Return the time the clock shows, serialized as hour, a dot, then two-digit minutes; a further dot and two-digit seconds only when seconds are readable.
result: 4.21
